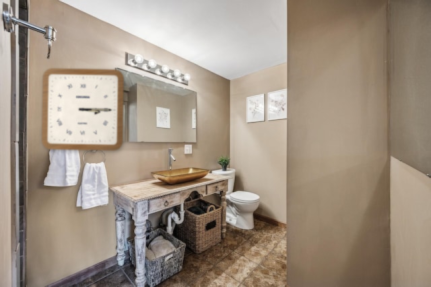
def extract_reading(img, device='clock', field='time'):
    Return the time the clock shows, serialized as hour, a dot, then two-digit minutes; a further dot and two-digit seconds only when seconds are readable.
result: 3.15
